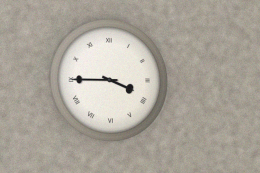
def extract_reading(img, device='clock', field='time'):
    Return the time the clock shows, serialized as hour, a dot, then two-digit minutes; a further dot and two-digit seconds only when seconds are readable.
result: 3.45
